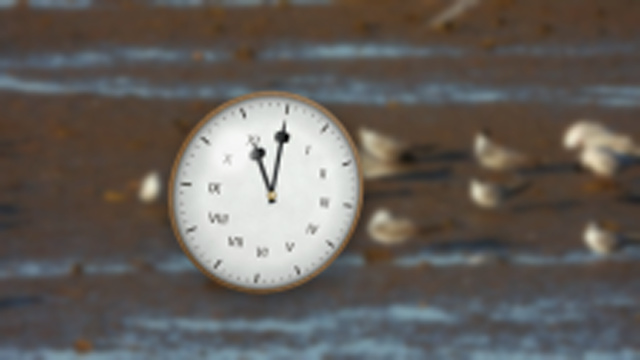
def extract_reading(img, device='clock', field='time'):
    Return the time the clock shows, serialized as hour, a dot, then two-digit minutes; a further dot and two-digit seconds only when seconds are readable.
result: 11.00
